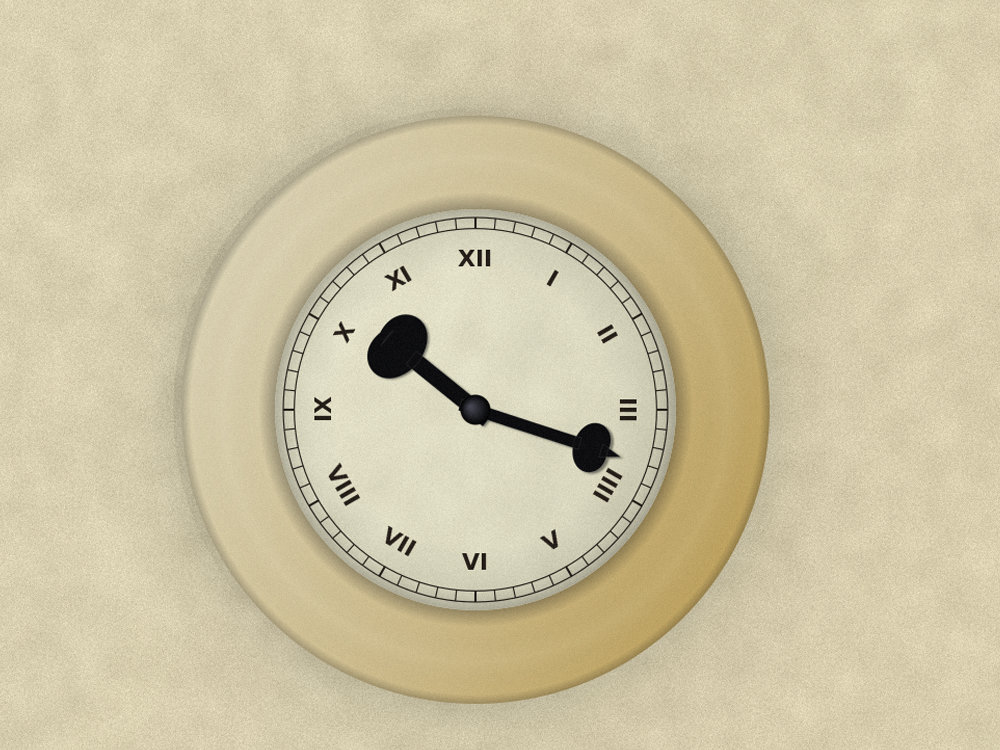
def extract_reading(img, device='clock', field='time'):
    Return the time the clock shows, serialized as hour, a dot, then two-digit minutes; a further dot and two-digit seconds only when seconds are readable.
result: 10.18
